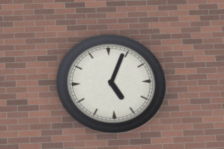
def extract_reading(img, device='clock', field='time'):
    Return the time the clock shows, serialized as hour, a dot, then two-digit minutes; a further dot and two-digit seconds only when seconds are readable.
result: 5.04
